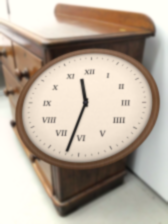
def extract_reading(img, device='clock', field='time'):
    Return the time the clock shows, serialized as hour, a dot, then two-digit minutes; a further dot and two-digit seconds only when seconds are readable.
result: 11.32
